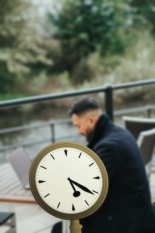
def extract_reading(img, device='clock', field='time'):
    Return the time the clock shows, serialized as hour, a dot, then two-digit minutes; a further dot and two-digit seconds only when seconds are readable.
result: 5.21
